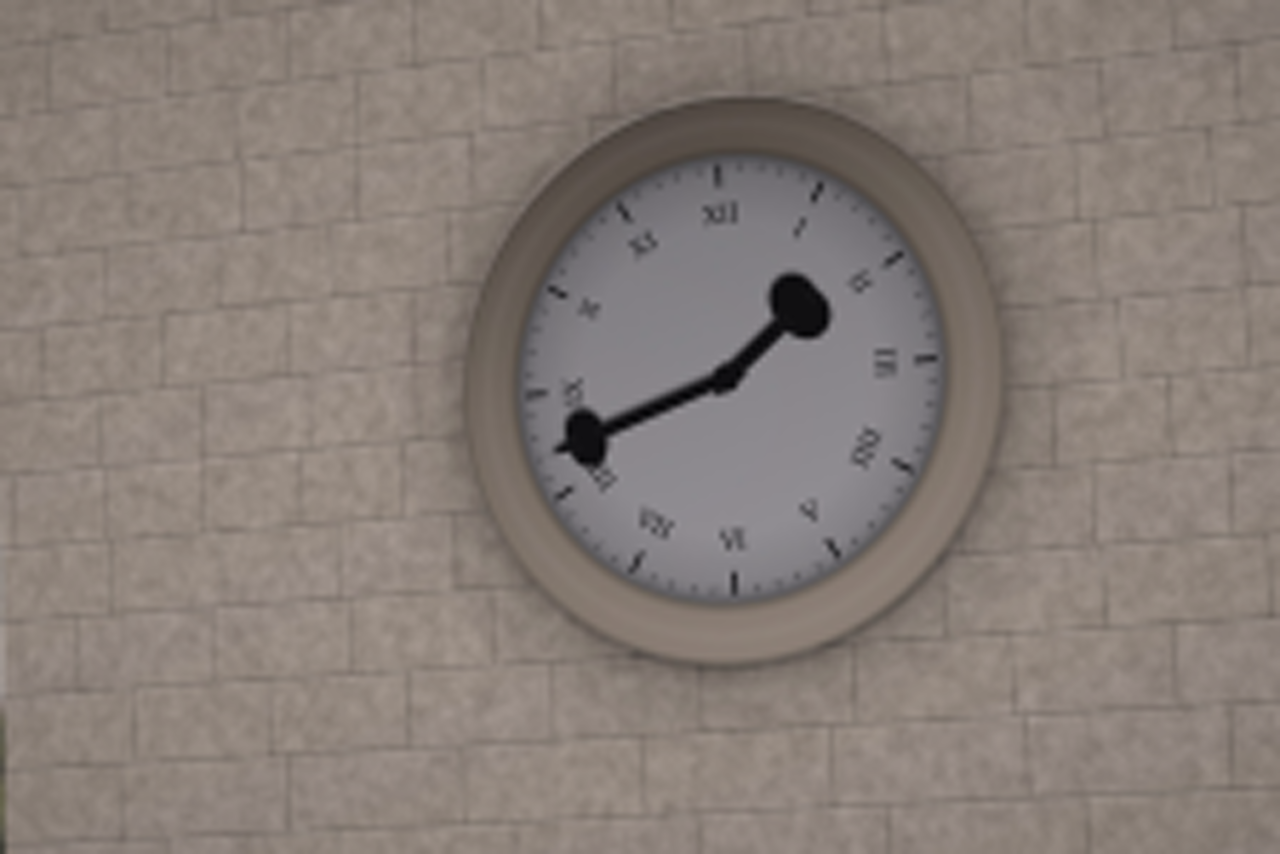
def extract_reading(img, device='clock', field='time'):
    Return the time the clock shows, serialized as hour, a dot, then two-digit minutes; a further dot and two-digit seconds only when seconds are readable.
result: 1.42
